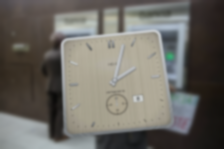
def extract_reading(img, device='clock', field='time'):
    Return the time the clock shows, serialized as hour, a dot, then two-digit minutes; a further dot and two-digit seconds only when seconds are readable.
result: 2.03
